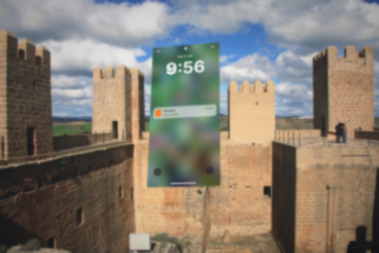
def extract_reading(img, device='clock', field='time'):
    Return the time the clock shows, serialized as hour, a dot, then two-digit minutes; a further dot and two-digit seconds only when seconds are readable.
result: 9.56
